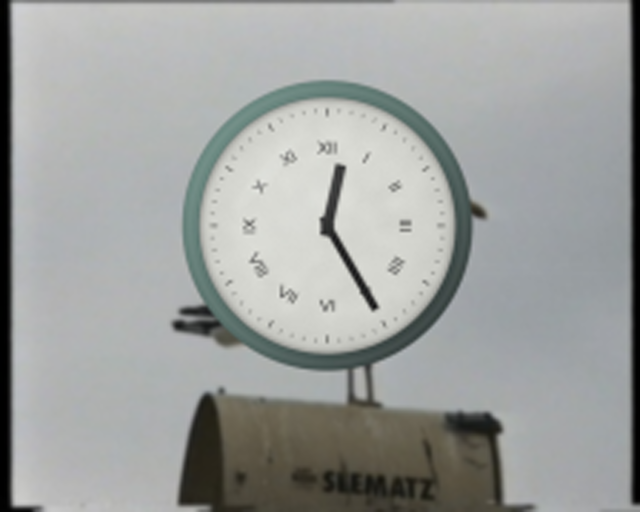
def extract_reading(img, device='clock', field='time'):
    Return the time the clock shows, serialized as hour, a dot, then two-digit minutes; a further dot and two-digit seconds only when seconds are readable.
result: 12.25
